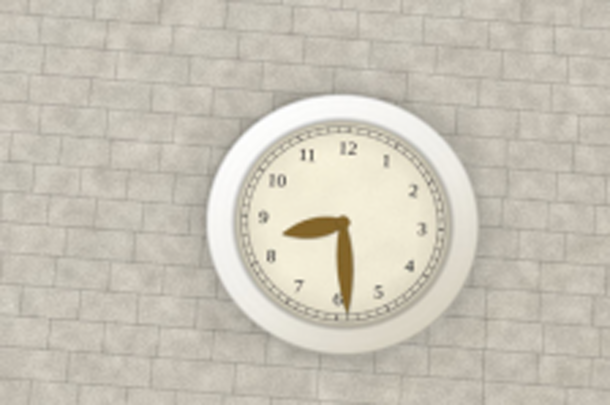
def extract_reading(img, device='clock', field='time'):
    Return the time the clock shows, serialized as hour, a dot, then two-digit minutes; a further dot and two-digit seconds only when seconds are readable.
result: 8.29
